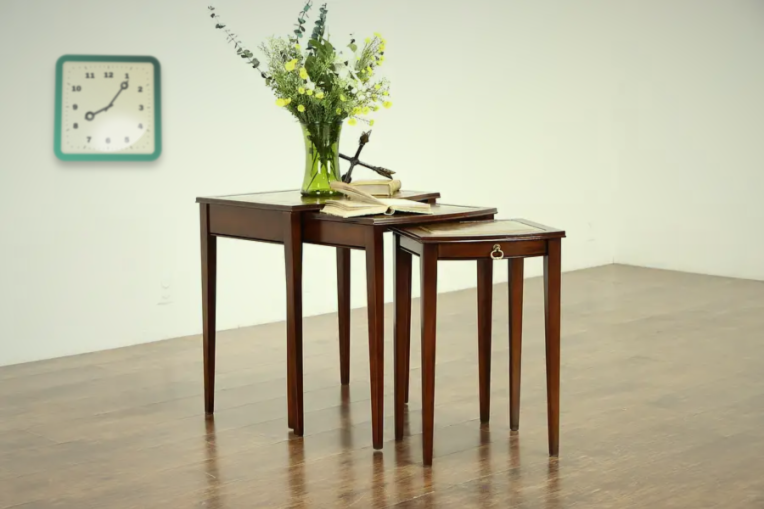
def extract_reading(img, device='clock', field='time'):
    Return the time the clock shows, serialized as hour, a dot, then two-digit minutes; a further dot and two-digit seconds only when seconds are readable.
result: 8.06
